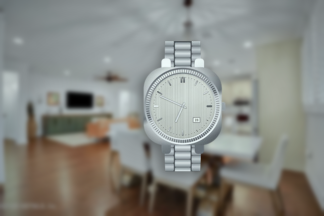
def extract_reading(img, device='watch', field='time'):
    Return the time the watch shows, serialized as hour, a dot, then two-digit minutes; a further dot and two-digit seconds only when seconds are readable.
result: 6.49
